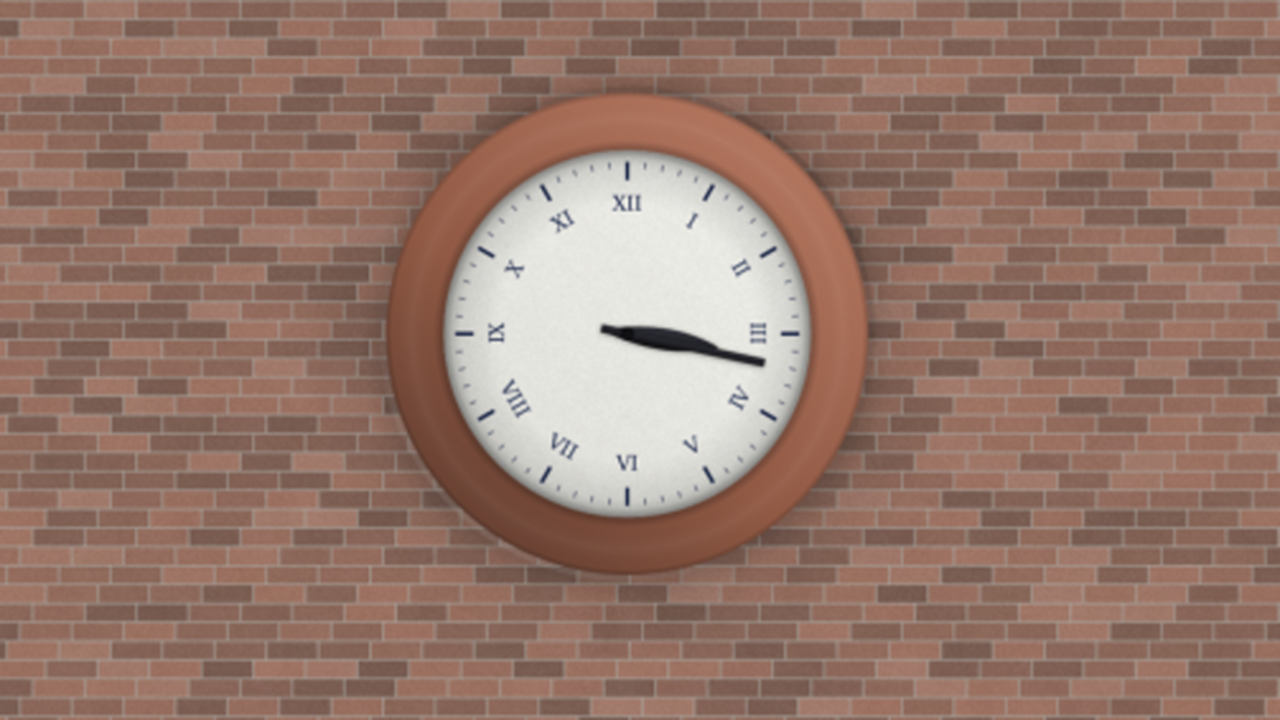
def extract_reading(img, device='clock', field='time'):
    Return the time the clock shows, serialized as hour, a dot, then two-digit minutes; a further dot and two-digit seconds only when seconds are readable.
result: 3.17
